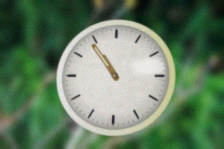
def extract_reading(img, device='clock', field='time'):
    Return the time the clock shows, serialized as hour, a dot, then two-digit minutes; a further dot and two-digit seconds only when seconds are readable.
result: 10.54
